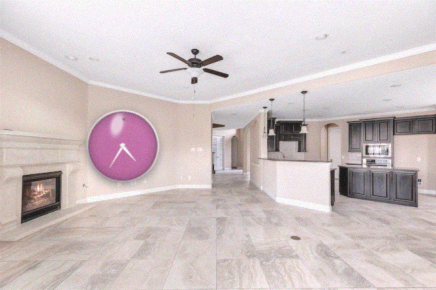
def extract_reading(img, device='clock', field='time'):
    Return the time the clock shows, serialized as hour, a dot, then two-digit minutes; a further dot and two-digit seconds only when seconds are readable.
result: 4.35
